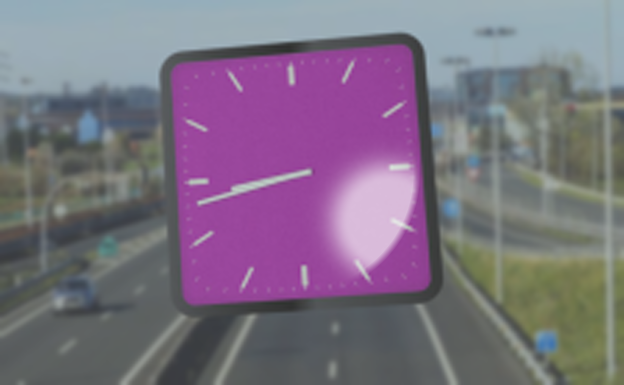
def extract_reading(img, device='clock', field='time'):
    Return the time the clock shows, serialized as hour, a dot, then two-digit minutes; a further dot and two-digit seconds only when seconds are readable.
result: 8.43
